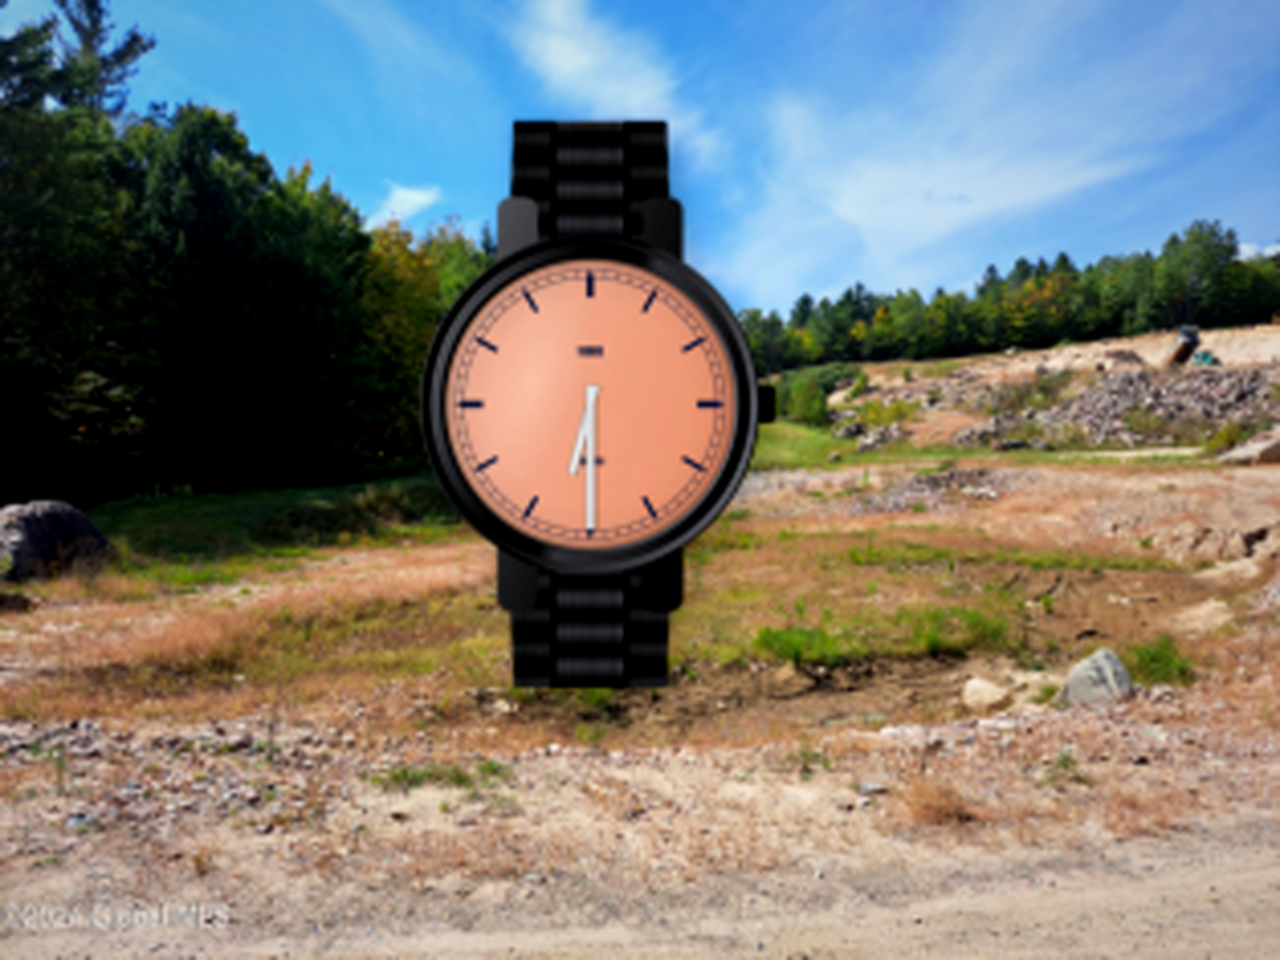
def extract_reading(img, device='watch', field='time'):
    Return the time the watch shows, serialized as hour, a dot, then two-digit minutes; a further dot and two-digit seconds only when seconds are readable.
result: 6.30
